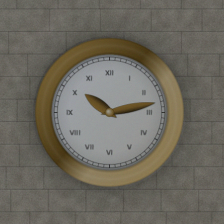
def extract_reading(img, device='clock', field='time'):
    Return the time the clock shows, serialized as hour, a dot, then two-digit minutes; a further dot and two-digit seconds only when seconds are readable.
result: 10.13
